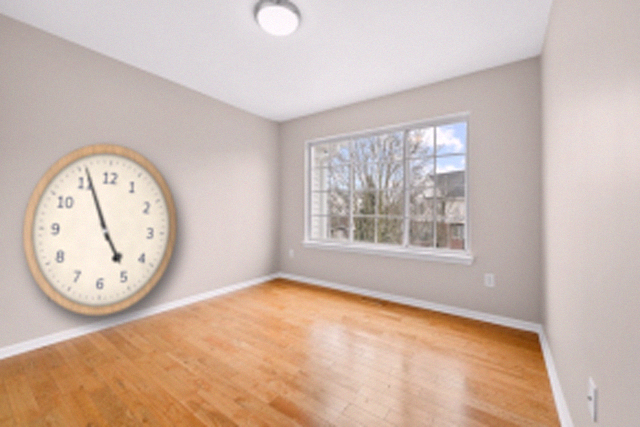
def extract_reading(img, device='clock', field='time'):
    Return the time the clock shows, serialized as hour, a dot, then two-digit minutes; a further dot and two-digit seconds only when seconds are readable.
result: 4.56
